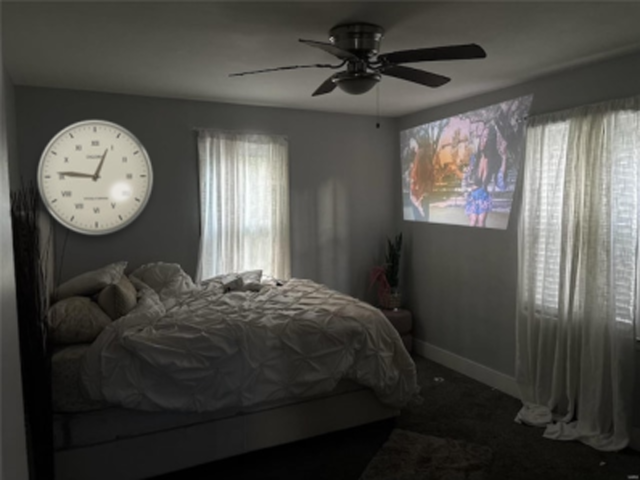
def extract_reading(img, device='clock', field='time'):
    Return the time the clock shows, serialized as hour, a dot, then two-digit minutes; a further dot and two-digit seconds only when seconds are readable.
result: 12.46
